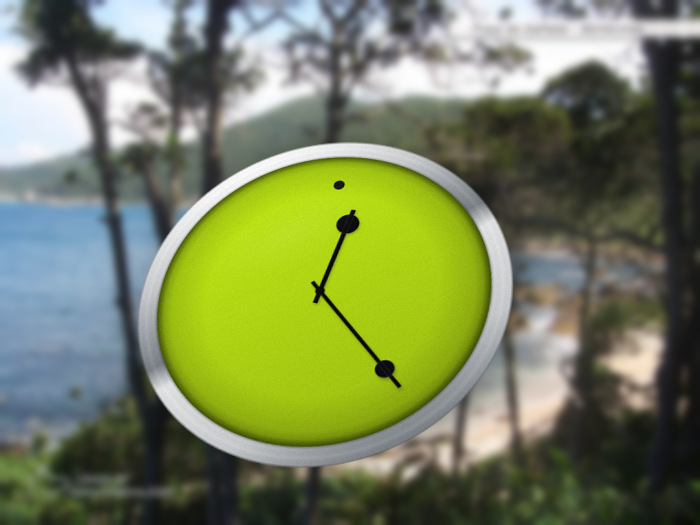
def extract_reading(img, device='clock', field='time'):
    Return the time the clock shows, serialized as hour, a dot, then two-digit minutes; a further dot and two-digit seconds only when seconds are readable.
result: 12.23
